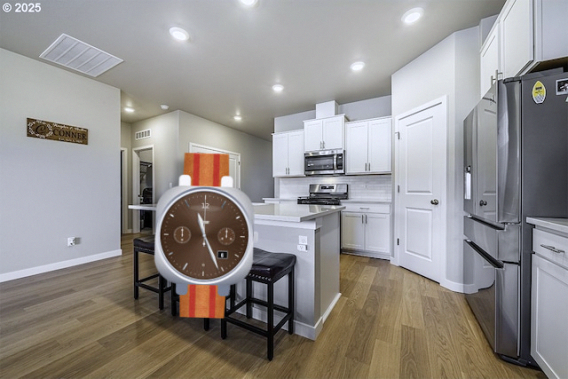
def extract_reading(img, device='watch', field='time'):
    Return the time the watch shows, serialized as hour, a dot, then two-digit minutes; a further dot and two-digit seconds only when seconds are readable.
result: 11.26
